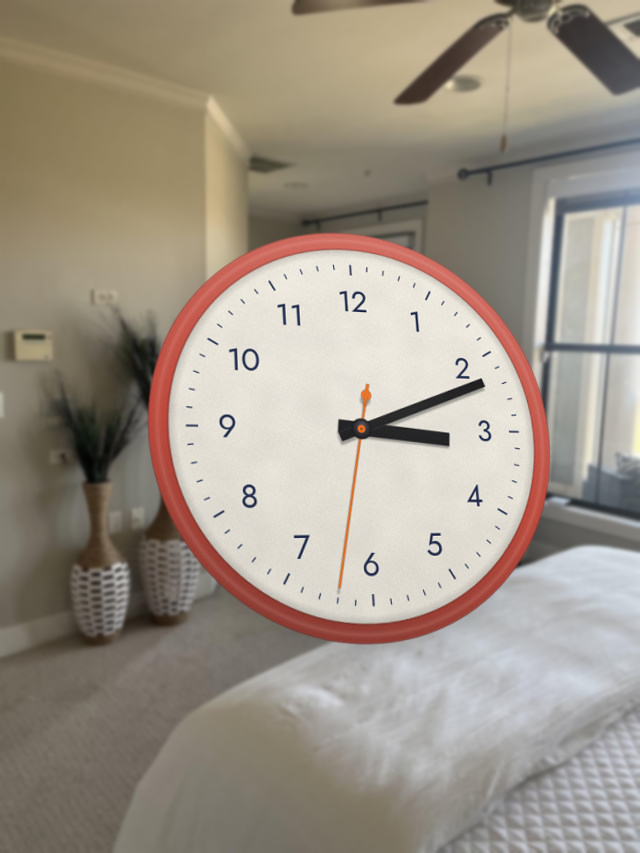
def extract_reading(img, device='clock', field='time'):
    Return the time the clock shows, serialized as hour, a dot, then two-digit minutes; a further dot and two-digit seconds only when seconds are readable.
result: 3.11.32
